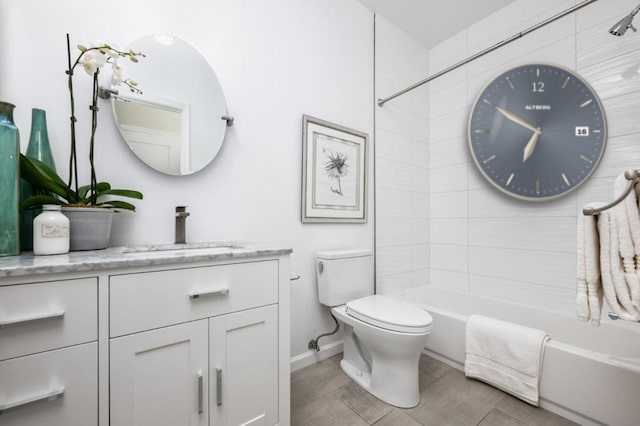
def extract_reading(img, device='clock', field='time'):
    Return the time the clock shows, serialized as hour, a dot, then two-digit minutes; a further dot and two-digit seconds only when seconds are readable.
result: 6.50
